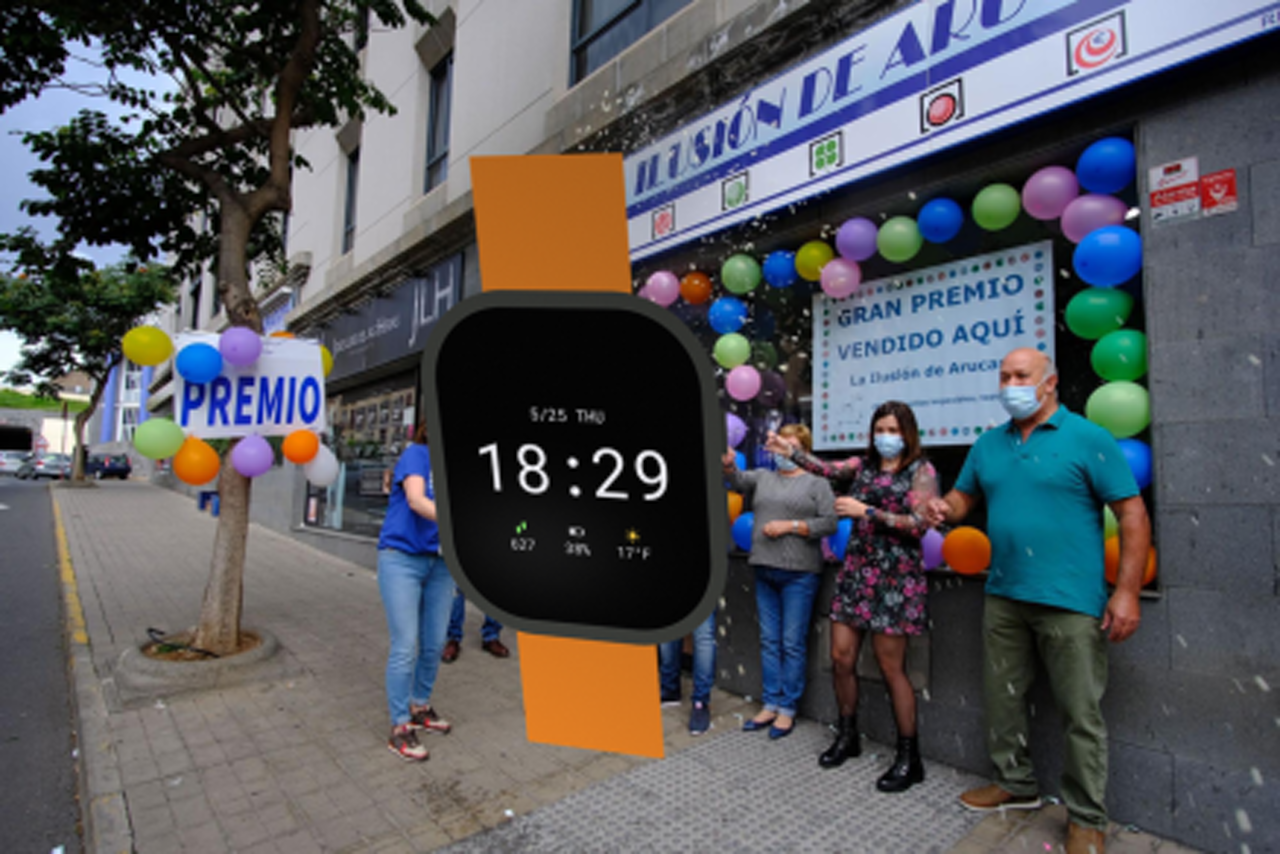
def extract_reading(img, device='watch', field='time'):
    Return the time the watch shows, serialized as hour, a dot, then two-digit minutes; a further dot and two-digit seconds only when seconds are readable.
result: 18.29
